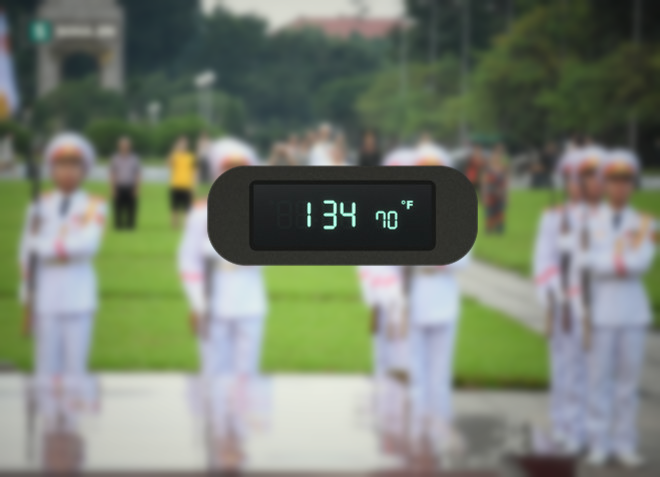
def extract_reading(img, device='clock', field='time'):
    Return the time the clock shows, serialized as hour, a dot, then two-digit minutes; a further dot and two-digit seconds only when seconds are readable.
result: 1.34
